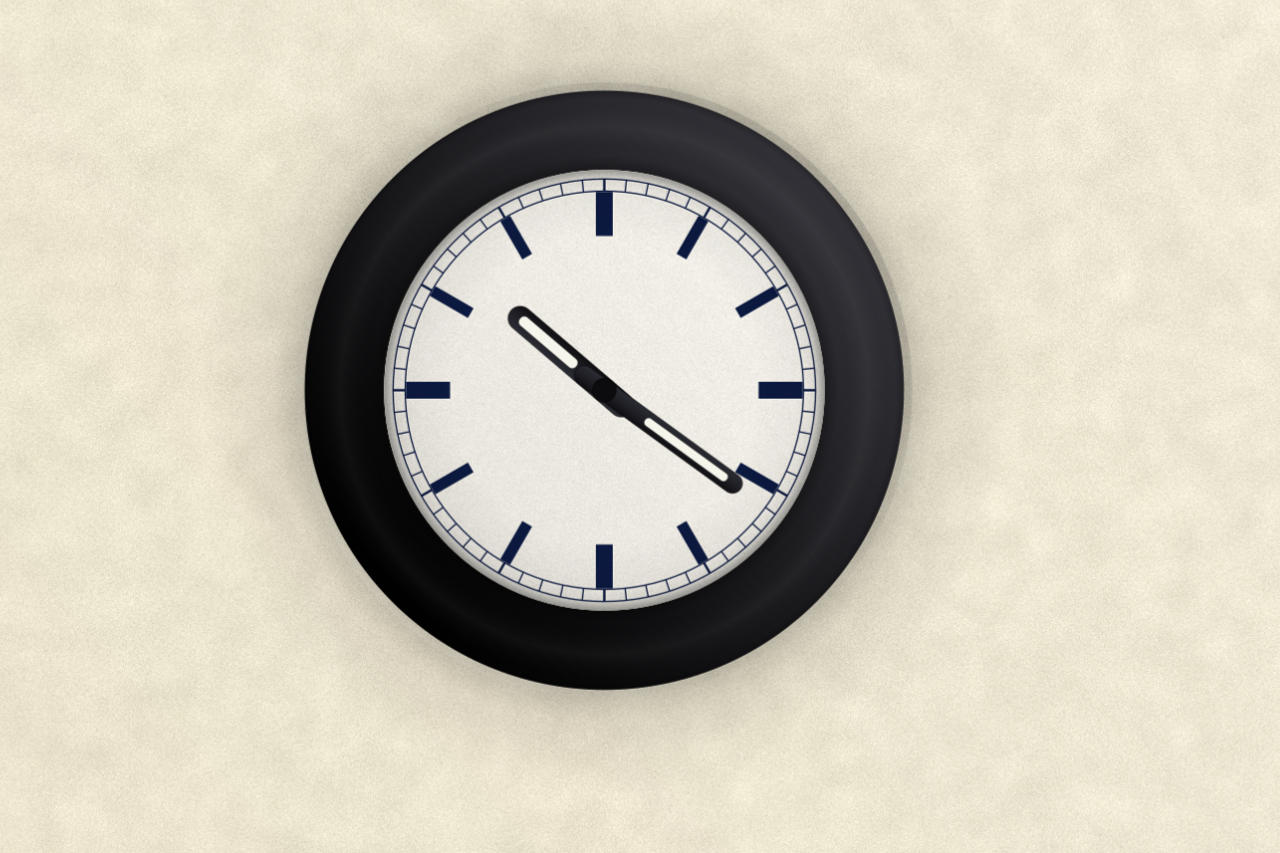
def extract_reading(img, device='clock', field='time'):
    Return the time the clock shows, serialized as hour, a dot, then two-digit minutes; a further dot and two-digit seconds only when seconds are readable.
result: 10.21
